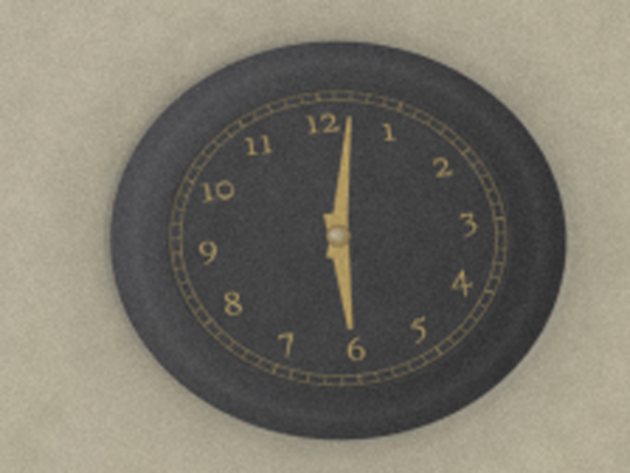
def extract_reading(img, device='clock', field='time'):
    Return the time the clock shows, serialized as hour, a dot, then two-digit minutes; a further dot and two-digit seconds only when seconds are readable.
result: 6.02
